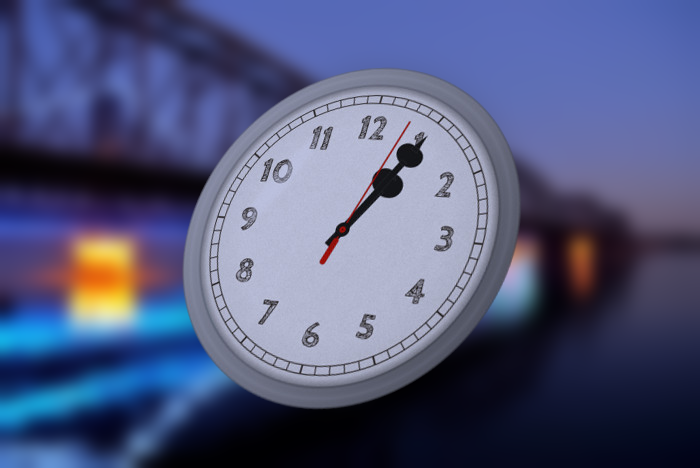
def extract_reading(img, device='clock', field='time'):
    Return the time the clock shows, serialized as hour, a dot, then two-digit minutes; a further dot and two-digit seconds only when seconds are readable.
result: 1.05.03
